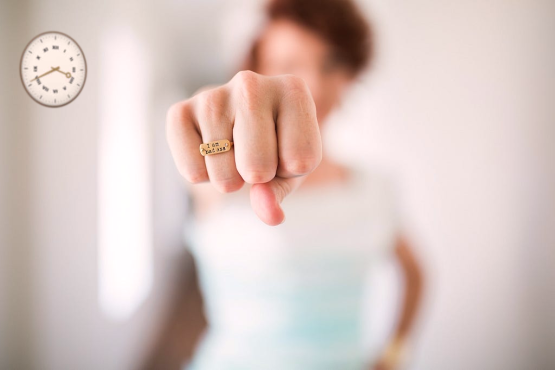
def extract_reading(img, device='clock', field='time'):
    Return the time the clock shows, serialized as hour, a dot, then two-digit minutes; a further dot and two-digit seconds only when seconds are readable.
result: 3.41
